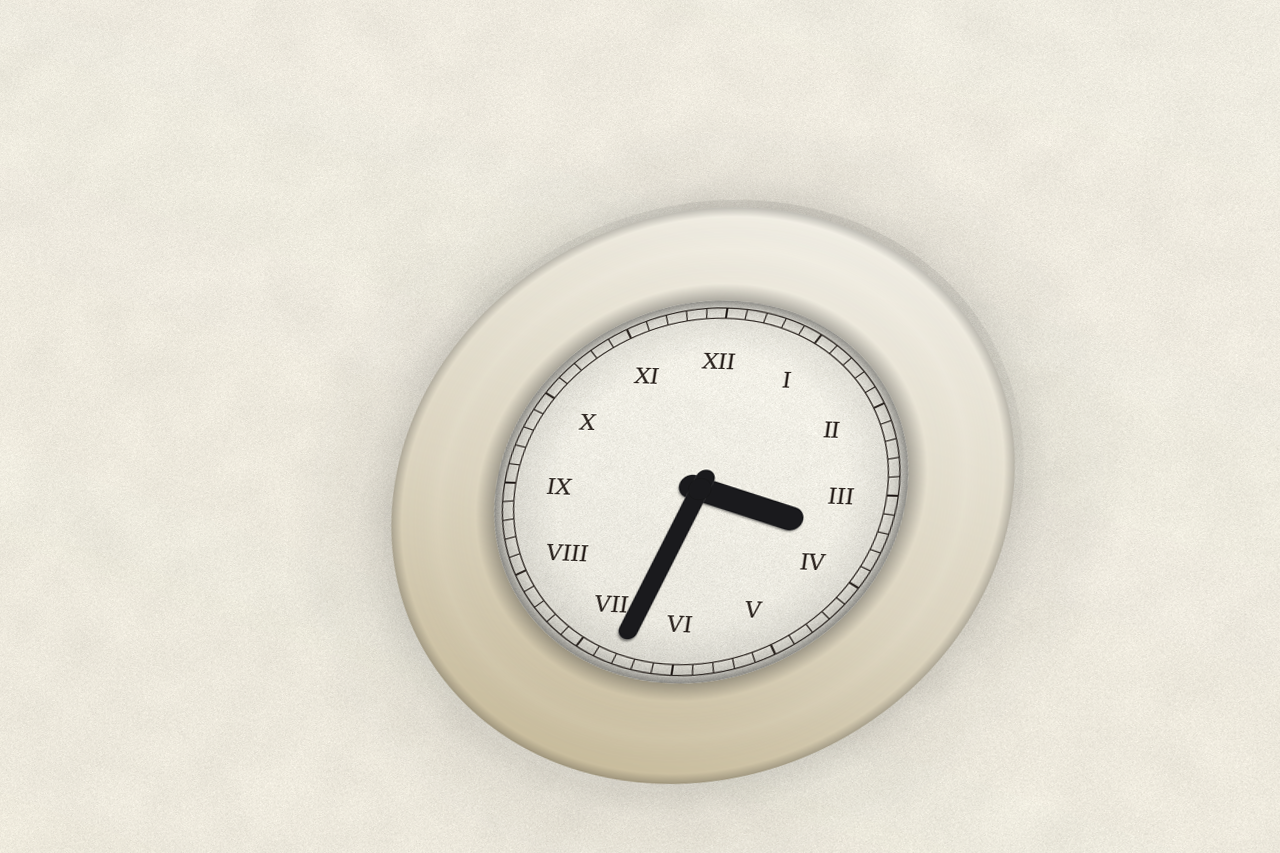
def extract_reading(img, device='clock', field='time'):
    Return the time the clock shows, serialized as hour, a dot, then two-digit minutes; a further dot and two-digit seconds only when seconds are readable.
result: 3.33
